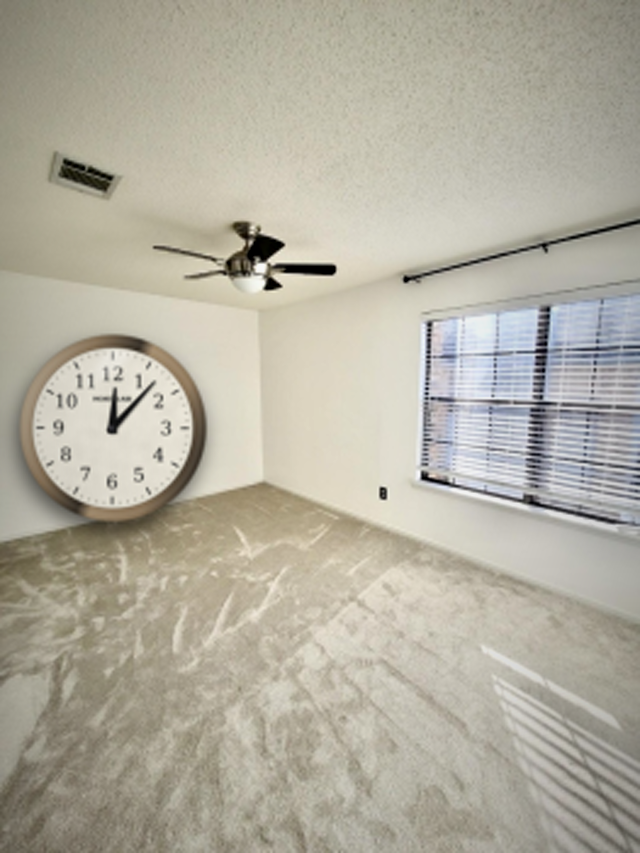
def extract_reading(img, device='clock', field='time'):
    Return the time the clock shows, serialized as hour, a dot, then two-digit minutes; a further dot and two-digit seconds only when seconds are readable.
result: 12.07
